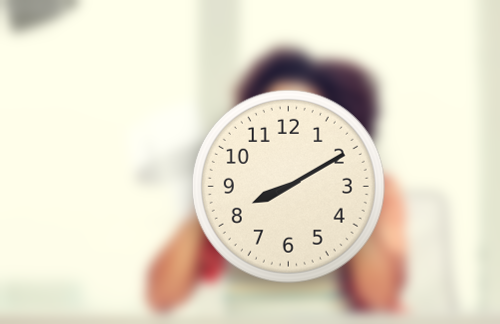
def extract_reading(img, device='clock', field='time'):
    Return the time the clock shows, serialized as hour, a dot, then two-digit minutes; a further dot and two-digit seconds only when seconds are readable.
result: 8.10
